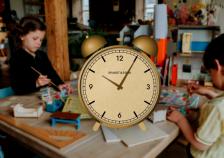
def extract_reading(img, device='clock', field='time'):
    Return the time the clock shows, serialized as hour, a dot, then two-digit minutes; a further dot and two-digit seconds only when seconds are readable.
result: 10.05
